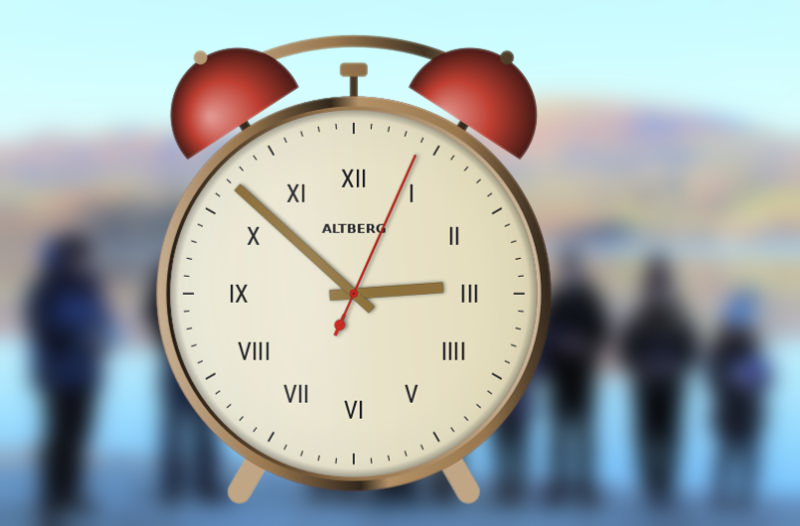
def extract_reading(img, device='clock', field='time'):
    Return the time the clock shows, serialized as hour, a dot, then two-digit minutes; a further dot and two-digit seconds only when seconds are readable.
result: 2.52.04
